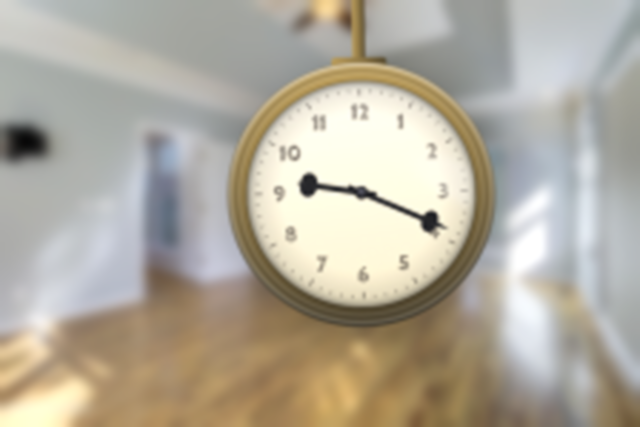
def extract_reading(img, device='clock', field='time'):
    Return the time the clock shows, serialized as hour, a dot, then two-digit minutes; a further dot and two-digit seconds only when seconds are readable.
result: 9.19
